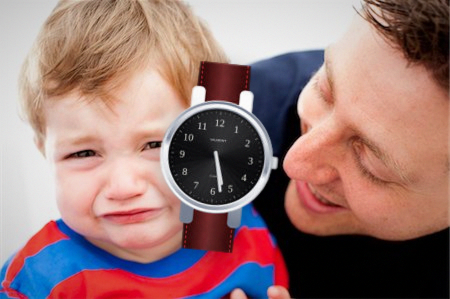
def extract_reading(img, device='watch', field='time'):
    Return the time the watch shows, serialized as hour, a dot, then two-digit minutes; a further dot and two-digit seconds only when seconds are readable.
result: 5.28
